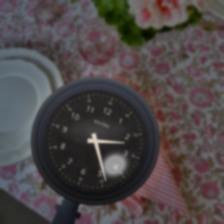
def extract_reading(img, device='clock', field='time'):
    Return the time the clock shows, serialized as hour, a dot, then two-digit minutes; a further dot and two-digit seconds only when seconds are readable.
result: 2.24
